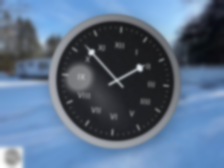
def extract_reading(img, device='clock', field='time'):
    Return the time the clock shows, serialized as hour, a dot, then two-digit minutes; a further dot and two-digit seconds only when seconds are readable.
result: 1.52
